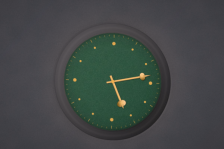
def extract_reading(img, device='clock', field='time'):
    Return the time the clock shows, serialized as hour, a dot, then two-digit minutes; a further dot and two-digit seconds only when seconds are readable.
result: 5.13
